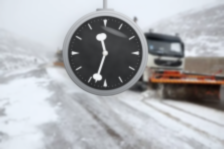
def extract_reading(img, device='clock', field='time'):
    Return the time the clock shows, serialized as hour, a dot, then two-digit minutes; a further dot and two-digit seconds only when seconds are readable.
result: 11.33
